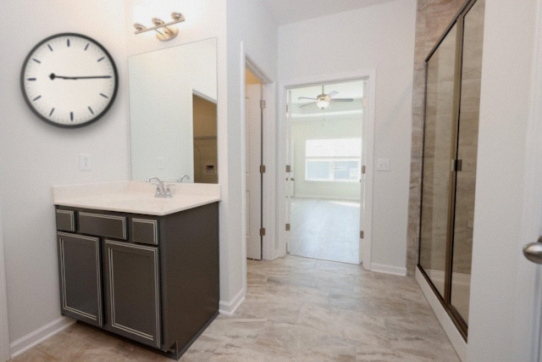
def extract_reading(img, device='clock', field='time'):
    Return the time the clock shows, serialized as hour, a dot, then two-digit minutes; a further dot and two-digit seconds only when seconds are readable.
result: 9.15
